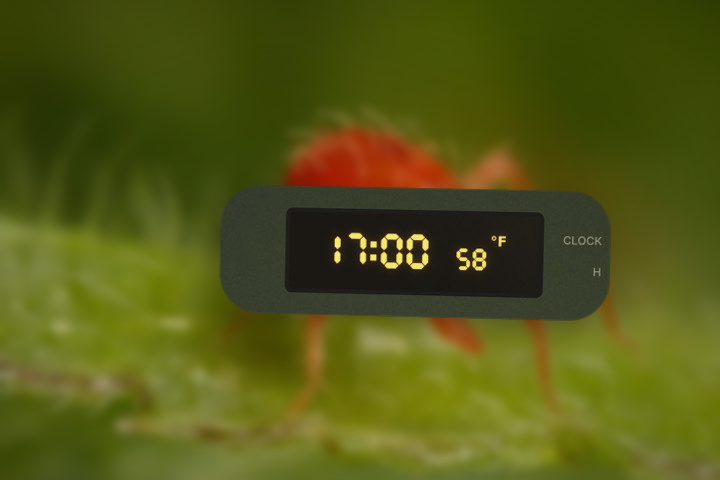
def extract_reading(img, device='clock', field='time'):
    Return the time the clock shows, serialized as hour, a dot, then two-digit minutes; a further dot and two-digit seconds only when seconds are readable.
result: 17.00
